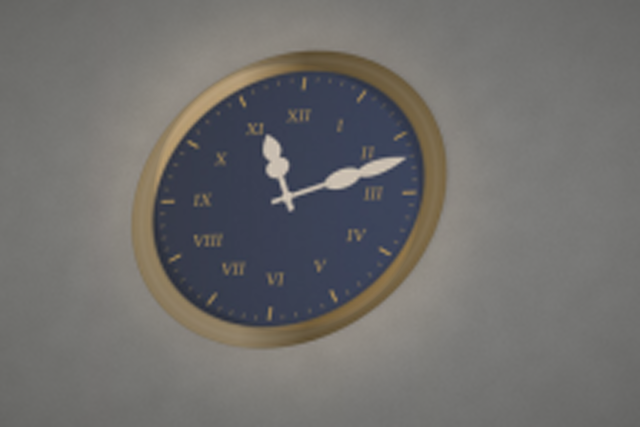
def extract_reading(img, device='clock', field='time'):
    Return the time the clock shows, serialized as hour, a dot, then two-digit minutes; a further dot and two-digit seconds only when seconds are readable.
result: 11.12
